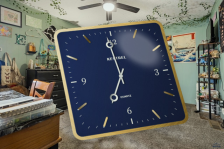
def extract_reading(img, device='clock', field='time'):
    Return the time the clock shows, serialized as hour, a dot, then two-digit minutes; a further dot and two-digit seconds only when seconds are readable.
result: 6.59
